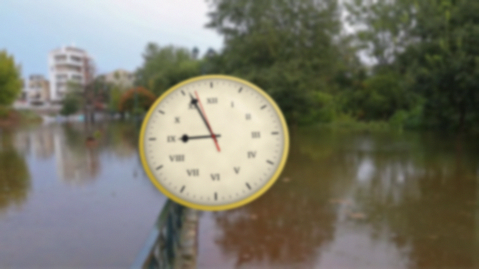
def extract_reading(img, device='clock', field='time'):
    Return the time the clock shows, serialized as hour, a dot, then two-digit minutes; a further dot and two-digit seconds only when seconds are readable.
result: 8.55.57
